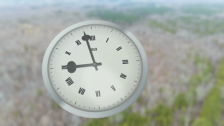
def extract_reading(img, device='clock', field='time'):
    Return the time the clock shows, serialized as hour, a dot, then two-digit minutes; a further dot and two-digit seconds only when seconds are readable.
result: 8.58
